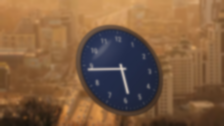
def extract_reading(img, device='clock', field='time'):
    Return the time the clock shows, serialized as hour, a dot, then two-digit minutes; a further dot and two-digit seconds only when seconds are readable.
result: 5.44
